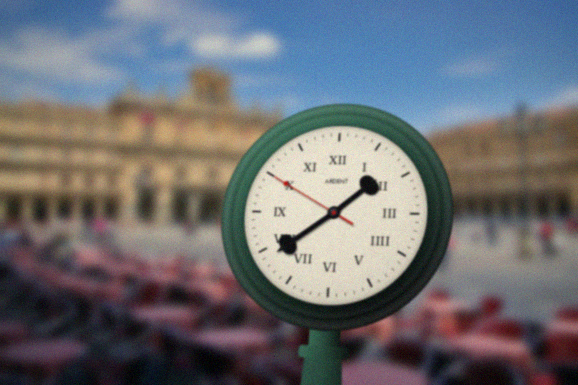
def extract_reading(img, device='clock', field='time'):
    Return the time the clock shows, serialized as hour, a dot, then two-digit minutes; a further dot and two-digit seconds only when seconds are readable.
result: 1.38.50
